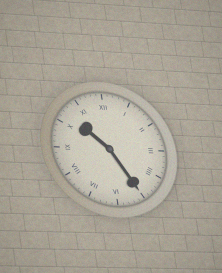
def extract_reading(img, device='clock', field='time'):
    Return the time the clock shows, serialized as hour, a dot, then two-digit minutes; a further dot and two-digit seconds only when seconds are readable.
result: 10.25
